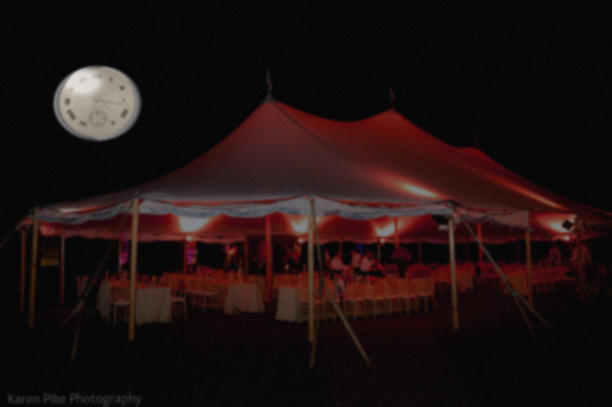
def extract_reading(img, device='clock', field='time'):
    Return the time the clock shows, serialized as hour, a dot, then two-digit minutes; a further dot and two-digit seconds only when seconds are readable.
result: 4.17
